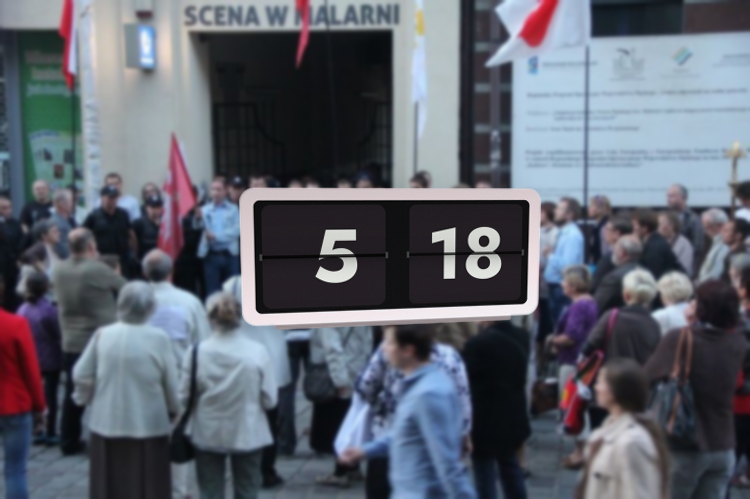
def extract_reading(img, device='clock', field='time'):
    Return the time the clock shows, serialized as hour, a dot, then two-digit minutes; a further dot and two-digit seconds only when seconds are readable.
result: 5.18
